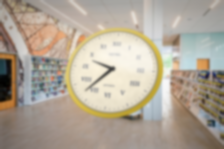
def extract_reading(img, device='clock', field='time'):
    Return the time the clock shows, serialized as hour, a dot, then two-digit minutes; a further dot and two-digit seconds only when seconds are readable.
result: 9.37
